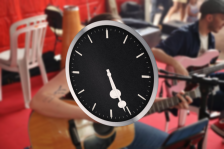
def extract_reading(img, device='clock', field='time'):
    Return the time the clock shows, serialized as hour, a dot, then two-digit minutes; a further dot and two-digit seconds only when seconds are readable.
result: 5.26
